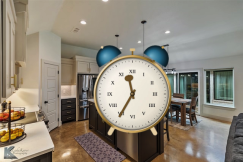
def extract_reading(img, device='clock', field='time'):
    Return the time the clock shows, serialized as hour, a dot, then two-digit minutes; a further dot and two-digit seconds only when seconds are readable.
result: 11.35
